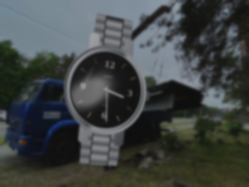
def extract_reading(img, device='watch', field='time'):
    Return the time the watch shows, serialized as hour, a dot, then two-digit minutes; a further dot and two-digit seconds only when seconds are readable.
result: 3.29
